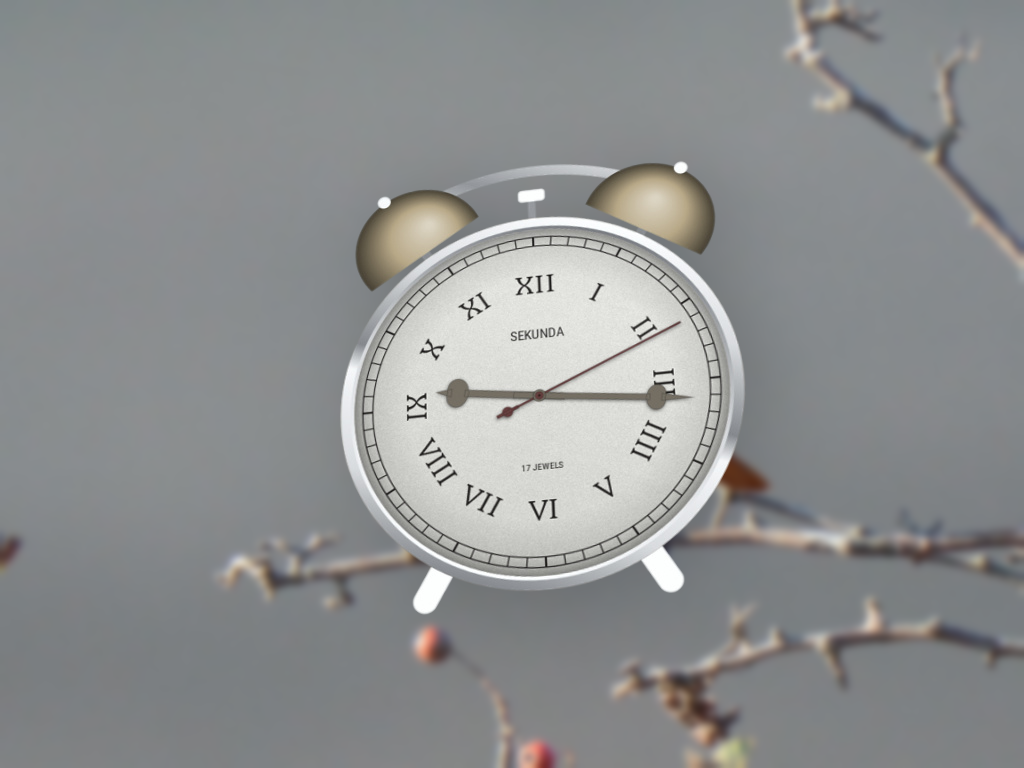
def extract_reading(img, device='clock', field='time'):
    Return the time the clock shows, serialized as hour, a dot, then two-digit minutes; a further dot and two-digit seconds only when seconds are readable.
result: 9.16.11
